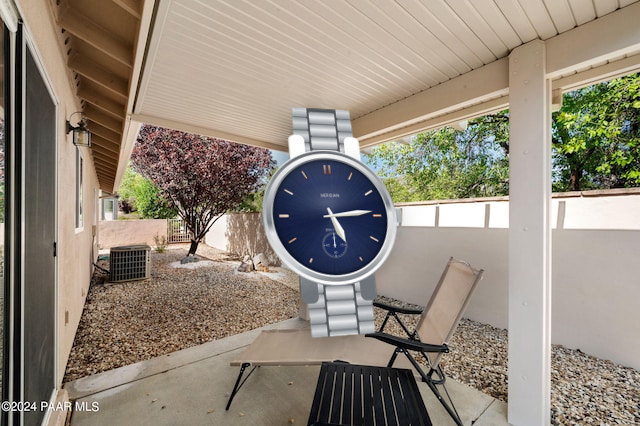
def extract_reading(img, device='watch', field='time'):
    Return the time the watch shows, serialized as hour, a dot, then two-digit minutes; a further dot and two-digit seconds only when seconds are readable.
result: 5.14
